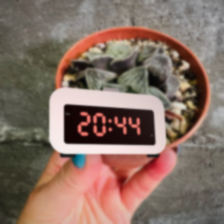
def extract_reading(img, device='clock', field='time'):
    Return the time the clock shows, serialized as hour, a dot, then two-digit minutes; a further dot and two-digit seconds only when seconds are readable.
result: 20.44
